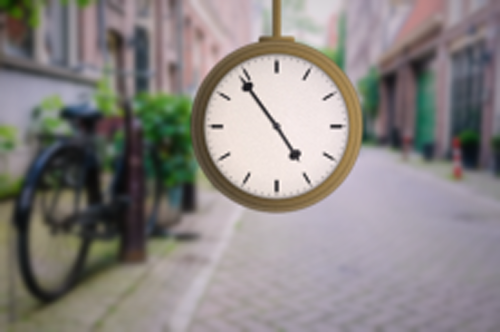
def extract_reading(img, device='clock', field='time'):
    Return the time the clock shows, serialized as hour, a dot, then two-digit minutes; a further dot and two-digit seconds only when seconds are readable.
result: 4.54
